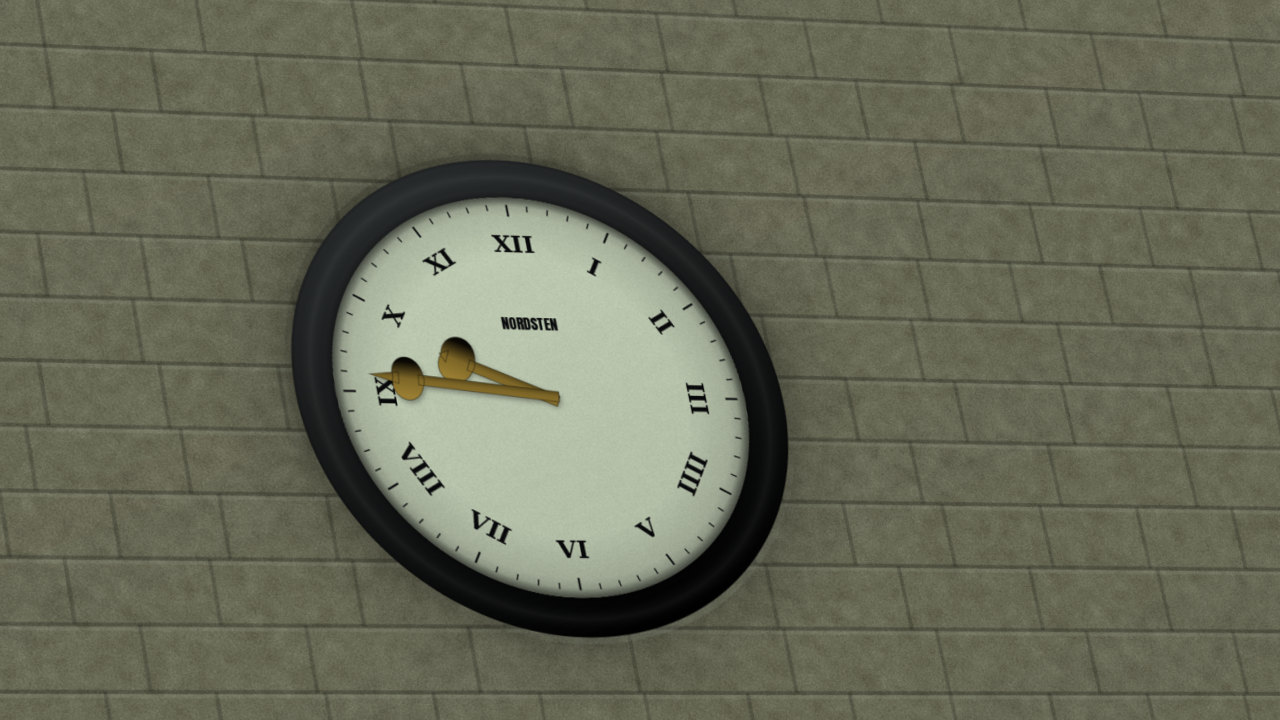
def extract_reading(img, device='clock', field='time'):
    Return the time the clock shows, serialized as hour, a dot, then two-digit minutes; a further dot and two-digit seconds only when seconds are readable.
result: 9.46
